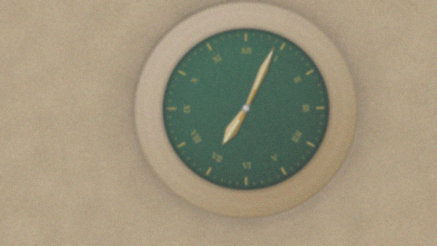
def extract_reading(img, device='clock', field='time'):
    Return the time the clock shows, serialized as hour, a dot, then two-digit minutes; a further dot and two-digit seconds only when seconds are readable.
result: 7.04
